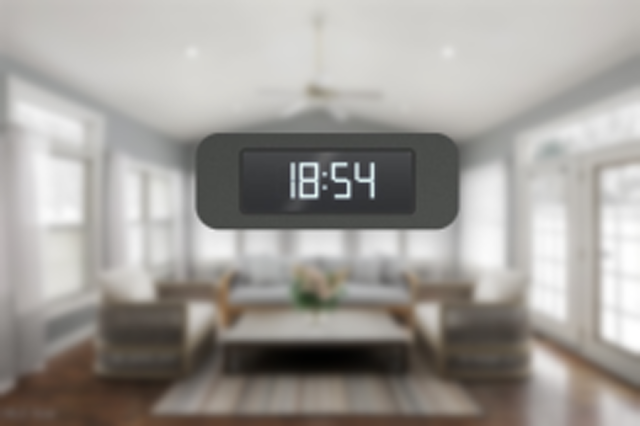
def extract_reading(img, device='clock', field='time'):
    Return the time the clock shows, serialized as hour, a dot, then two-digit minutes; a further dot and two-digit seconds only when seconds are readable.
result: 18.54
